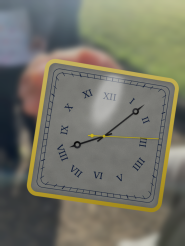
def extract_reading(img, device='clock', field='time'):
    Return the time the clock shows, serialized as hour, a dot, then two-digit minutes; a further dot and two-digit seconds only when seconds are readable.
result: 8.07.14
